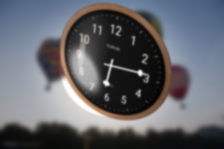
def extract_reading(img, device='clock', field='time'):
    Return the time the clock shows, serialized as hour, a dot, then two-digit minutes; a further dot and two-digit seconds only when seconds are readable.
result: 6.14
